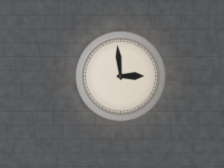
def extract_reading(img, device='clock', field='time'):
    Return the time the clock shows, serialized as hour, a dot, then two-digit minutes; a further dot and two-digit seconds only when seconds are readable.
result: 2.59
